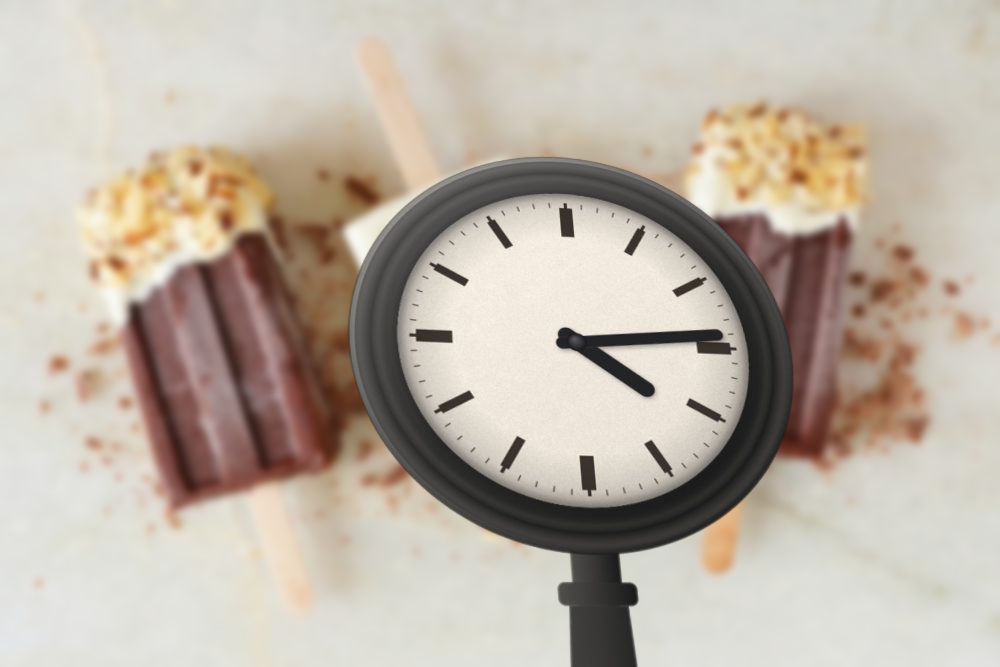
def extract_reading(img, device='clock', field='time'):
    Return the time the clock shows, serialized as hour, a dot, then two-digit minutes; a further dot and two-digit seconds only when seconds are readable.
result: 4.14
